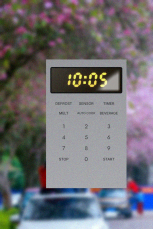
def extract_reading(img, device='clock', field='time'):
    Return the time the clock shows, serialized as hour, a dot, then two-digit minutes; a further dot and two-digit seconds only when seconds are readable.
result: 10.05
